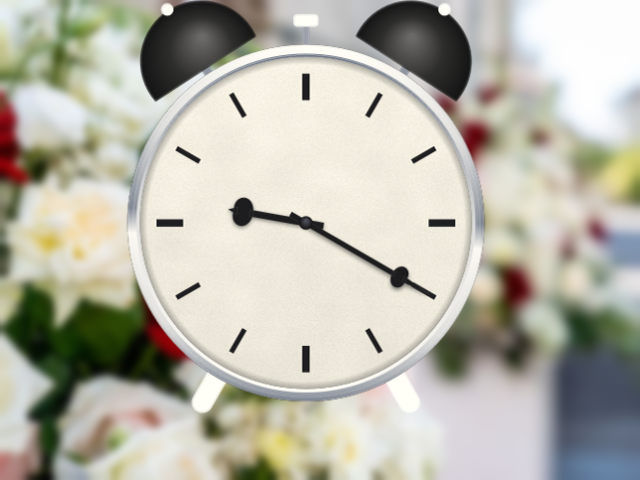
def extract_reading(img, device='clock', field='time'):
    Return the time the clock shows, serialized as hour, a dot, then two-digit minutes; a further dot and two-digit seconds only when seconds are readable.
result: 9.20
